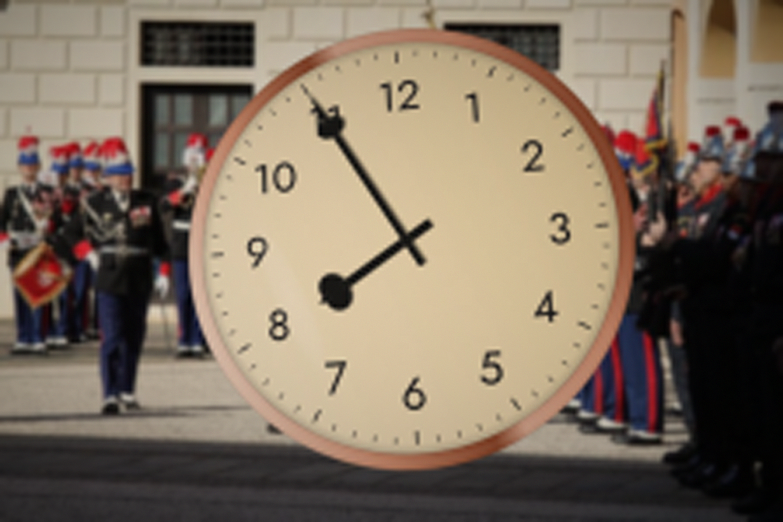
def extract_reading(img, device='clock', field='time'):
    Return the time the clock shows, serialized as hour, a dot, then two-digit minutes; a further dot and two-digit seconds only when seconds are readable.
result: 7.55
